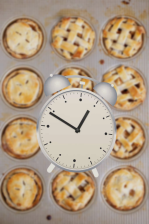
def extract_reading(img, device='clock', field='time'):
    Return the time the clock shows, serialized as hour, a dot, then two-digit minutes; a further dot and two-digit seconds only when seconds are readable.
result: 12.49
